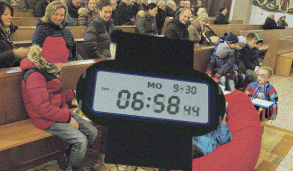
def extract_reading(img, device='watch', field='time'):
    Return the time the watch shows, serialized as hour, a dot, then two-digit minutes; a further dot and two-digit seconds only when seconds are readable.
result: 6.58.44
